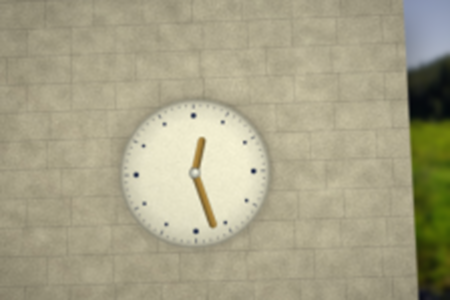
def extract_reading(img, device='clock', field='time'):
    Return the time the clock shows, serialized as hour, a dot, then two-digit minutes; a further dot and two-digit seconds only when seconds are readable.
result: 12.27
